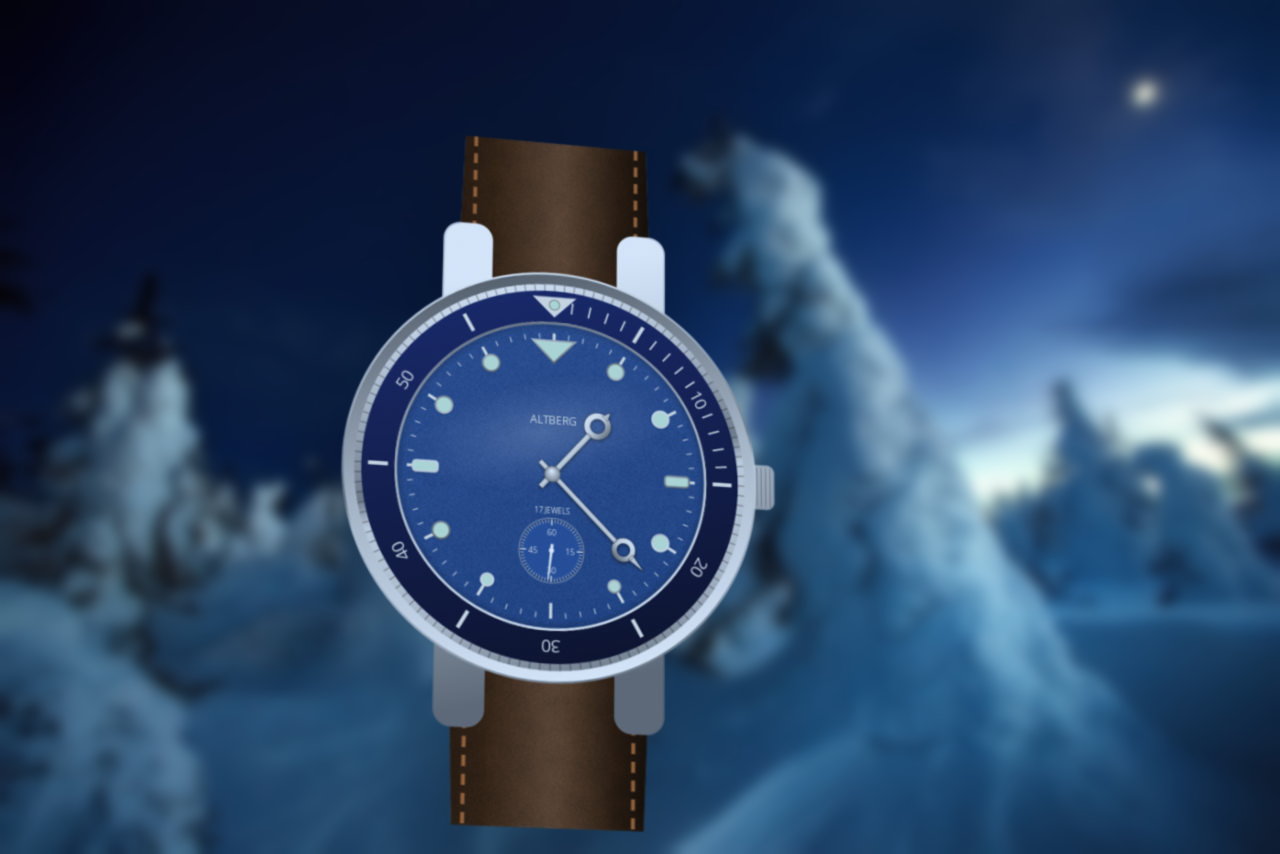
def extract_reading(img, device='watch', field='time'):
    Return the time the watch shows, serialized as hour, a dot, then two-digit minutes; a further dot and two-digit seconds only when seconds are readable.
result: 1.22.31
